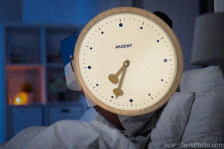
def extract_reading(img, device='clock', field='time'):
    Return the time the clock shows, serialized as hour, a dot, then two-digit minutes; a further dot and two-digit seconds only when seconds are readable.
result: 7.34
